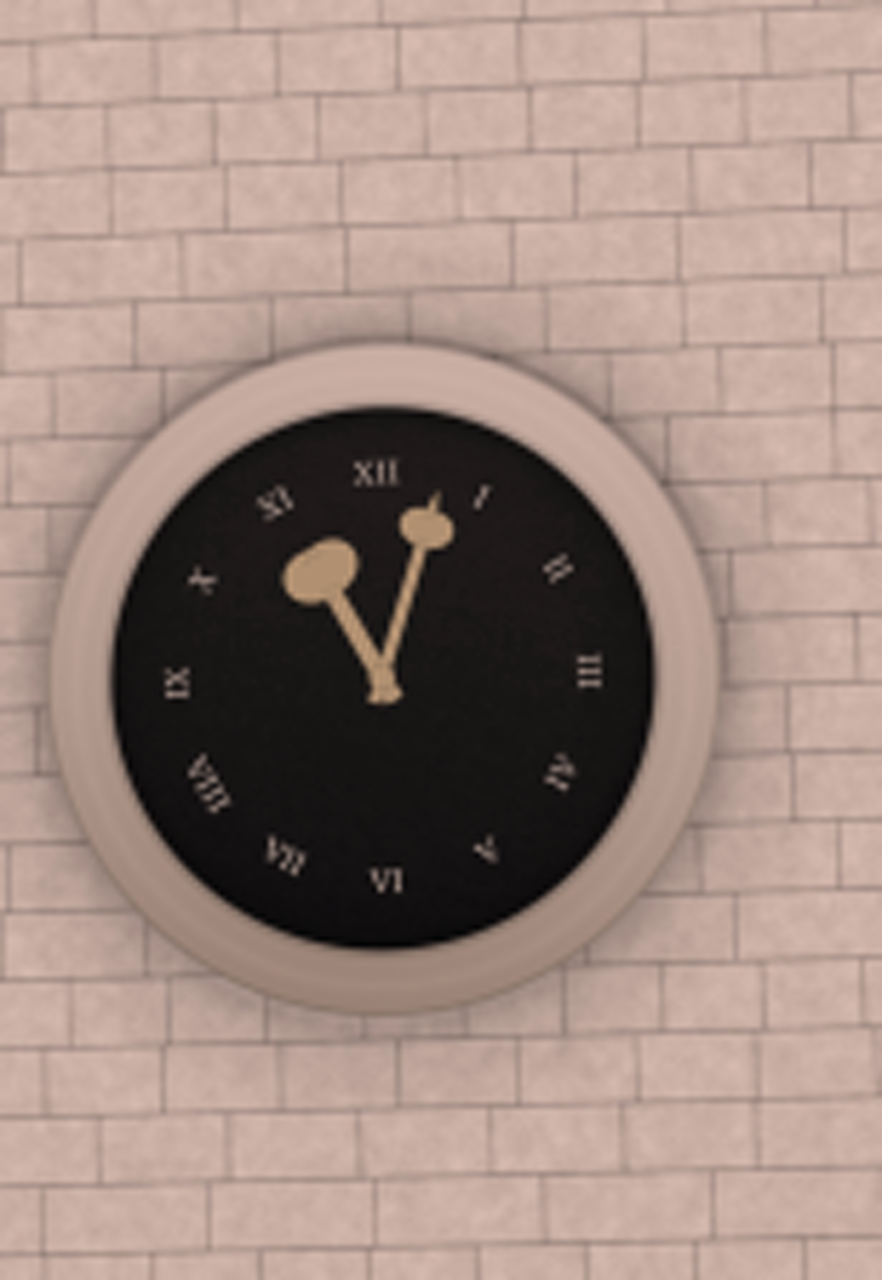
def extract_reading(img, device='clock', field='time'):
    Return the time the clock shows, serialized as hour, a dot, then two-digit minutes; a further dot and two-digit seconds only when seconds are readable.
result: 11.03
